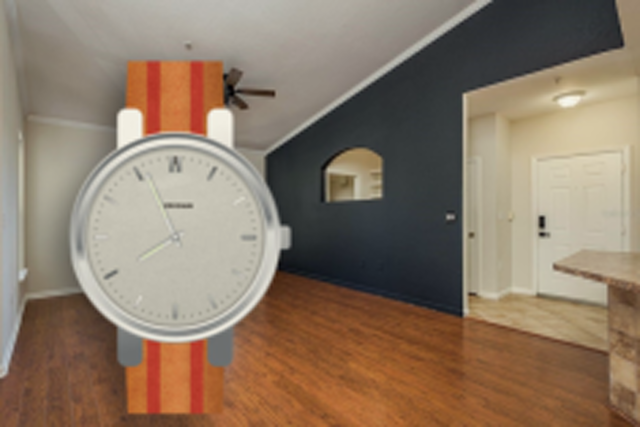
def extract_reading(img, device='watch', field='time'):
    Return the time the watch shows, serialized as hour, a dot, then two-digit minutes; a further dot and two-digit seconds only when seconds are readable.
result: 7.56
